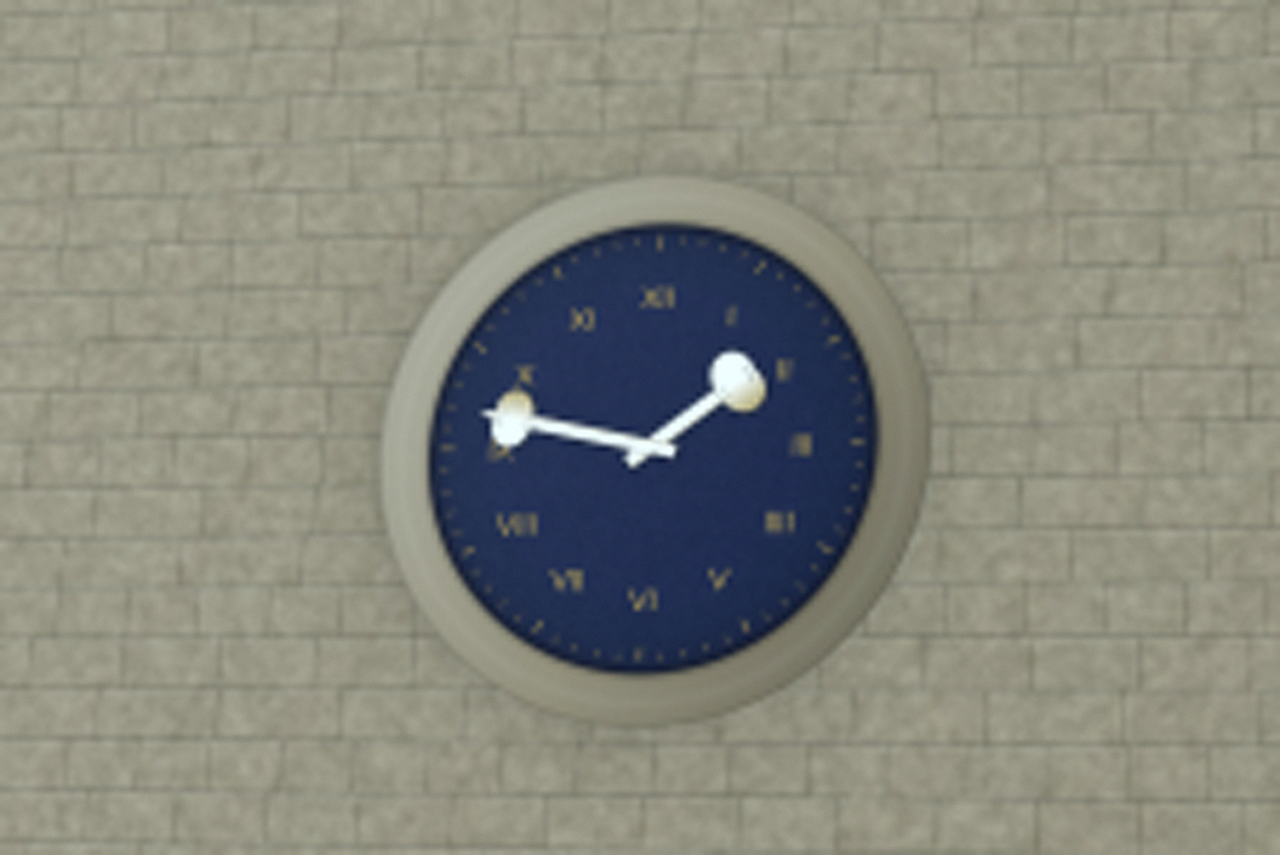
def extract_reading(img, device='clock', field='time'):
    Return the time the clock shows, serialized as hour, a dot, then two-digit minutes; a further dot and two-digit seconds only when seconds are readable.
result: 1.47
